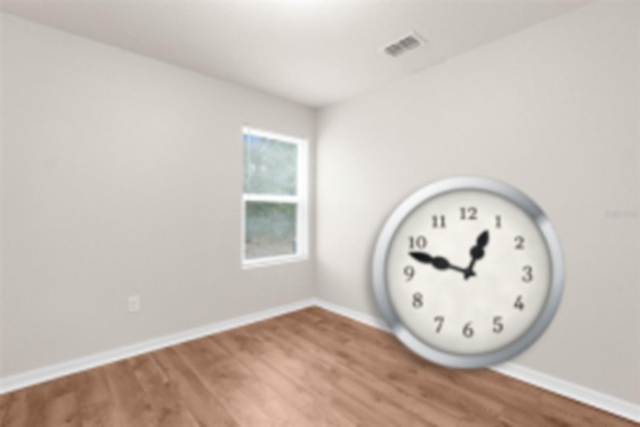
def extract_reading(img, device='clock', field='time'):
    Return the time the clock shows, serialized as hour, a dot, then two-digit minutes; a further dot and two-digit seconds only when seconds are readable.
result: 12.48
